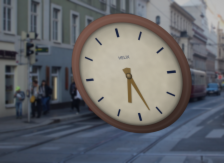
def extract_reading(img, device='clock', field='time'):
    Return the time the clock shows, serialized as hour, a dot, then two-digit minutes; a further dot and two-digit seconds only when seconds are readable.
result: 6.27
